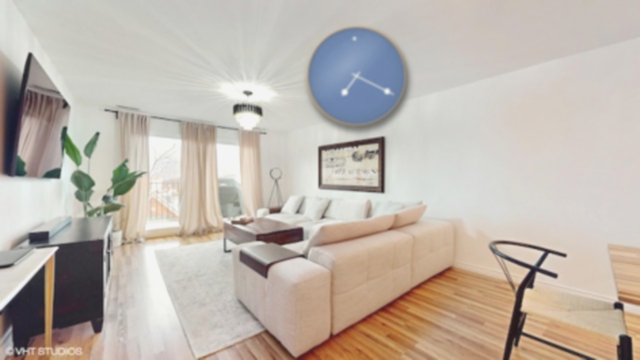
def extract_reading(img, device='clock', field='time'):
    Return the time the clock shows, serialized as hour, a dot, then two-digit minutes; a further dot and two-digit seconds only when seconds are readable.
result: 7.20
